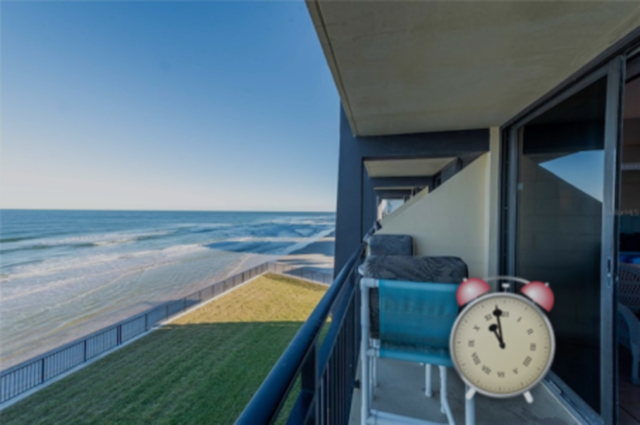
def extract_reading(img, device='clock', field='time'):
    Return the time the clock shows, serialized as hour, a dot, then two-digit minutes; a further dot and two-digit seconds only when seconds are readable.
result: 10.58
